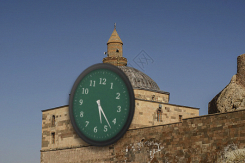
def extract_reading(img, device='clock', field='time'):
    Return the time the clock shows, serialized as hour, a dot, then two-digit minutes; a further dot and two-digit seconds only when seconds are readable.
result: 5.23
